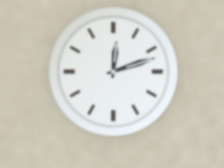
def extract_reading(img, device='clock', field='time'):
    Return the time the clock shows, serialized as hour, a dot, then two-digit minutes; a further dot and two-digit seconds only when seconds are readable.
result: 12.12
